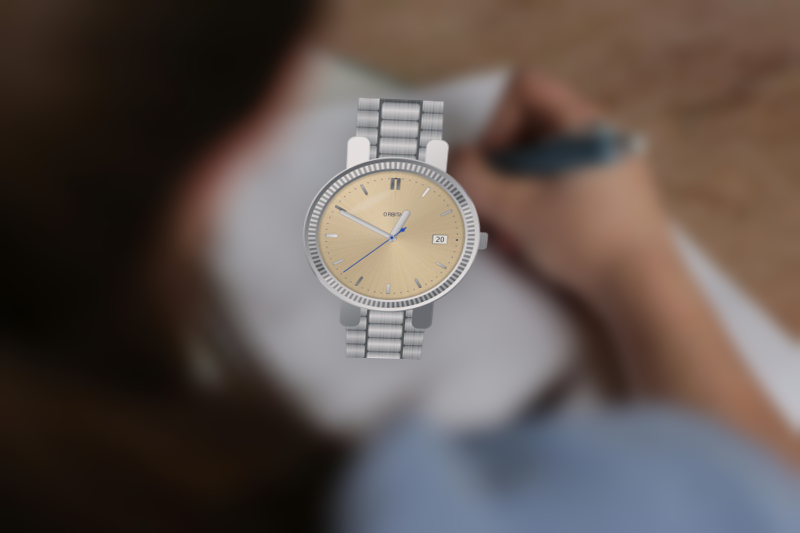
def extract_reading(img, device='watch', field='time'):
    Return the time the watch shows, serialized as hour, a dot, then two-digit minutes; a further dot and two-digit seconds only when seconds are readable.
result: 12.49.38
